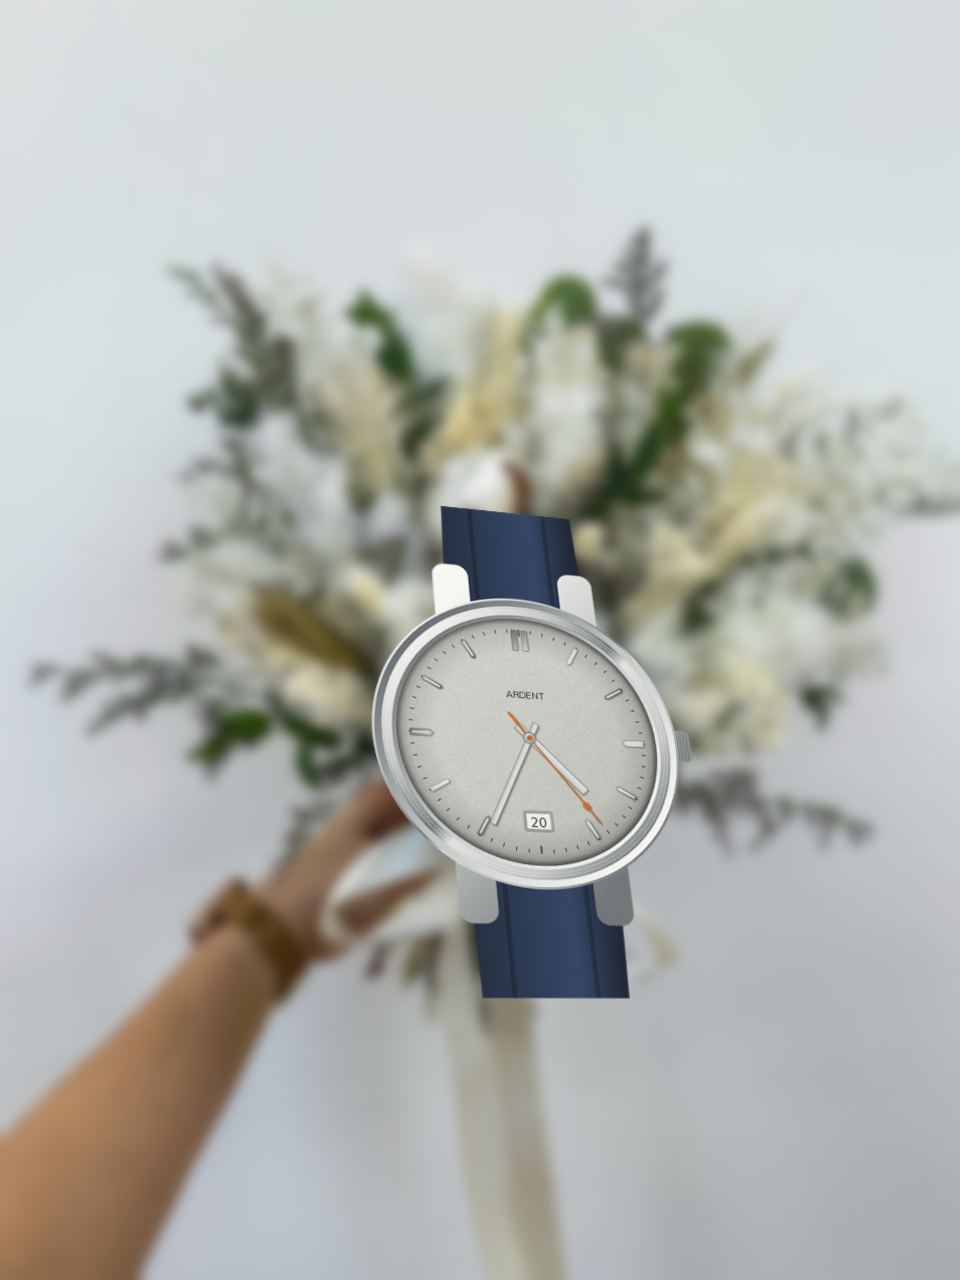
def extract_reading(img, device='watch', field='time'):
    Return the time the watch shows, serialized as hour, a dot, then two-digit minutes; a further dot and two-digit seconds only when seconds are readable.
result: 4.34.24
